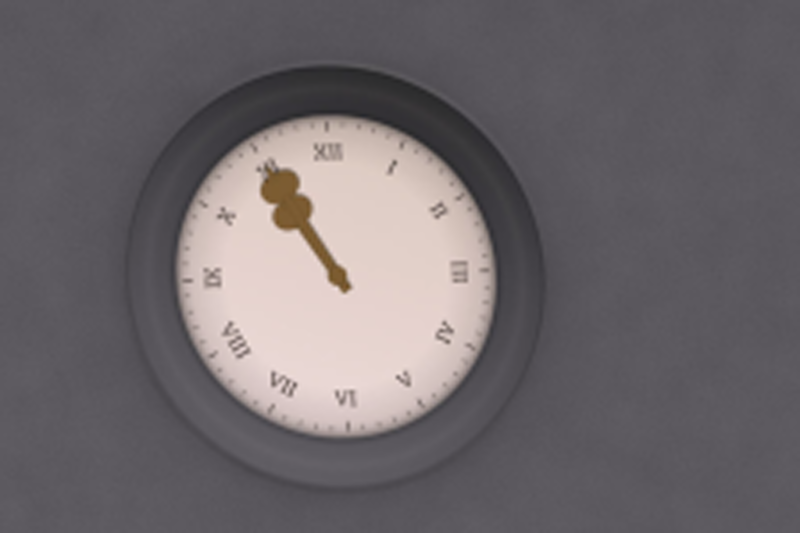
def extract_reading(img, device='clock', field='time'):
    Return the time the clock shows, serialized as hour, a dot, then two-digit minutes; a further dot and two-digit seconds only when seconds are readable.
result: 10.55
